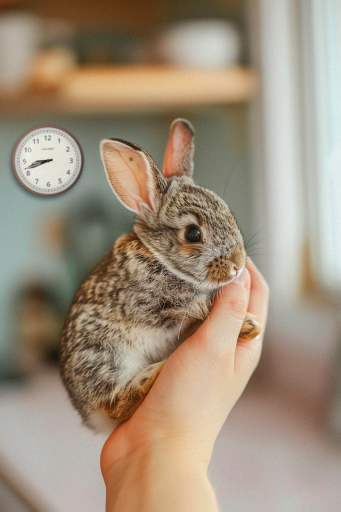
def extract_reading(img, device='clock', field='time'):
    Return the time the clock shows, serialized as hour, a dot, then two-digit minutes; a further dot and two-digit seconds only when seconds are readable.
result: 8.42
